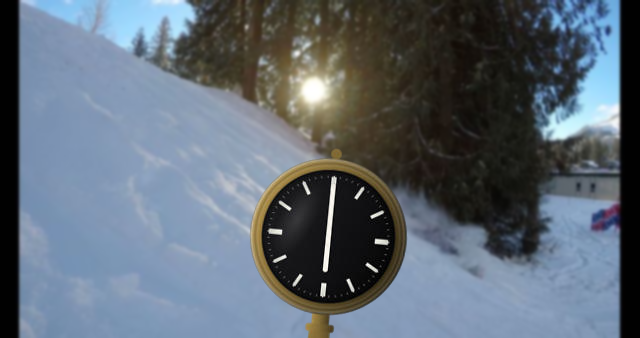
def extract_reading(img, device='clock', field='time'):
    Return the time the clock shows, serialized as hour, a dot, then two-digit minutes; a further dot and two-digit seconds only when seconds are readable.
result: 6.00
